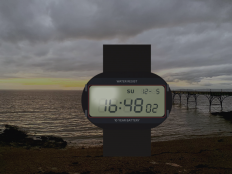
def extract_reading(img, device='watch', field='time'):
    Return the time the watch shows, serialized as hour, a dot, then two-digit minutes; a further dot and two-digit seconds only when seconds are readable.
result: 16.48.02
